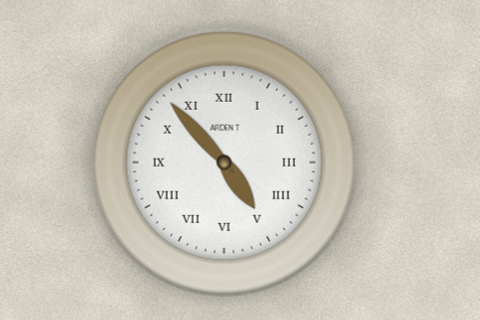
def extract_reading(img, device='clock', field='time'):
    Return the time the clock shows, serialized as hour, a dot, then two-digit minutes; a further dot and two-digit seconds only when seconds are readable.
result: 4.53
